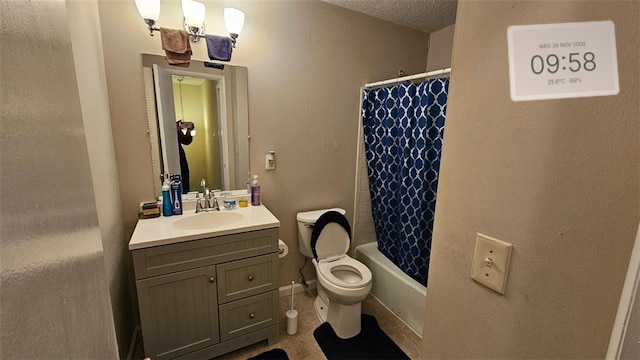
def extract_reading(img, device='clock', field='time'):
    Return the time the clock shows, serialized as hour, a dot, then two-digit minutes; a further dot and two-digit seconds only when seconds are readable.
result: 9.58
